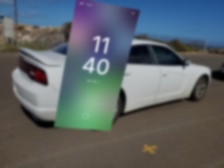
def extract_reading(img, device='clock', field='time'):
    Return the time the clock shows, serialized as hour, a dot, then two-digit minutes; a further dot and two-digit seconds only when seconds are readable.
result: 11.40
